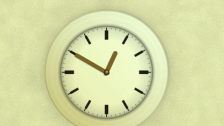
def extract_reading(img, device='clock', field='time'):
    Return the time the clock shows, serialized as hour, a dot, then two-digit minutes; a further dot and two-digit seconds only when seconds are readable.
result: 12.50
